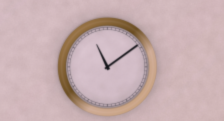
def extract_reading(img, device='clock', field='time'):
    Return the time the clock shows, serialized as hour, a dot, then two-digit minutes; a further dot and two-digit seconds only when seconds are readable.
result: 11.09
